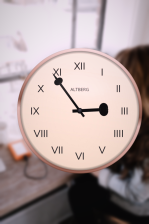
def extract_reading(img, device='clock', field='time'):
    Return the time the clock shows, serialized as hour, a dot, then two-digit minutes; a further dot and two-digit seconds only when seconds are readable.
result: 2.54
